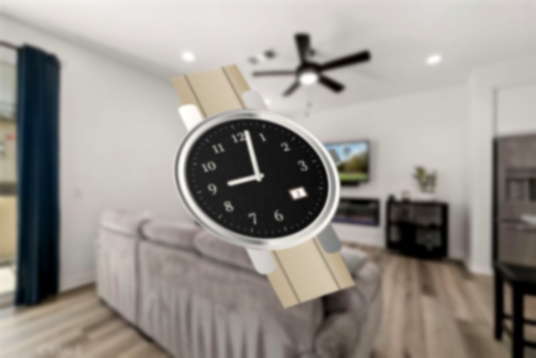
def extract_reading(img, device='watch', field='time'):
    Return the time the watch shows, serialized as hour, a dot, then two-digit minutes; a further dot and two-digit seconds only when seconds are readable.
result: 9.02
